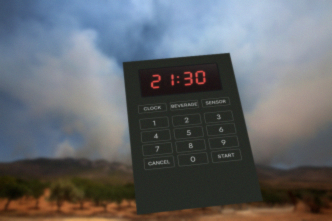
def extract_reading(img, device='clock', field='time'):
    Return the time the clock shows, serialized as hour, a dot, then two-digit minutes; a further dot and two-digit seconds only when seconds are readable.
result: 21.30
